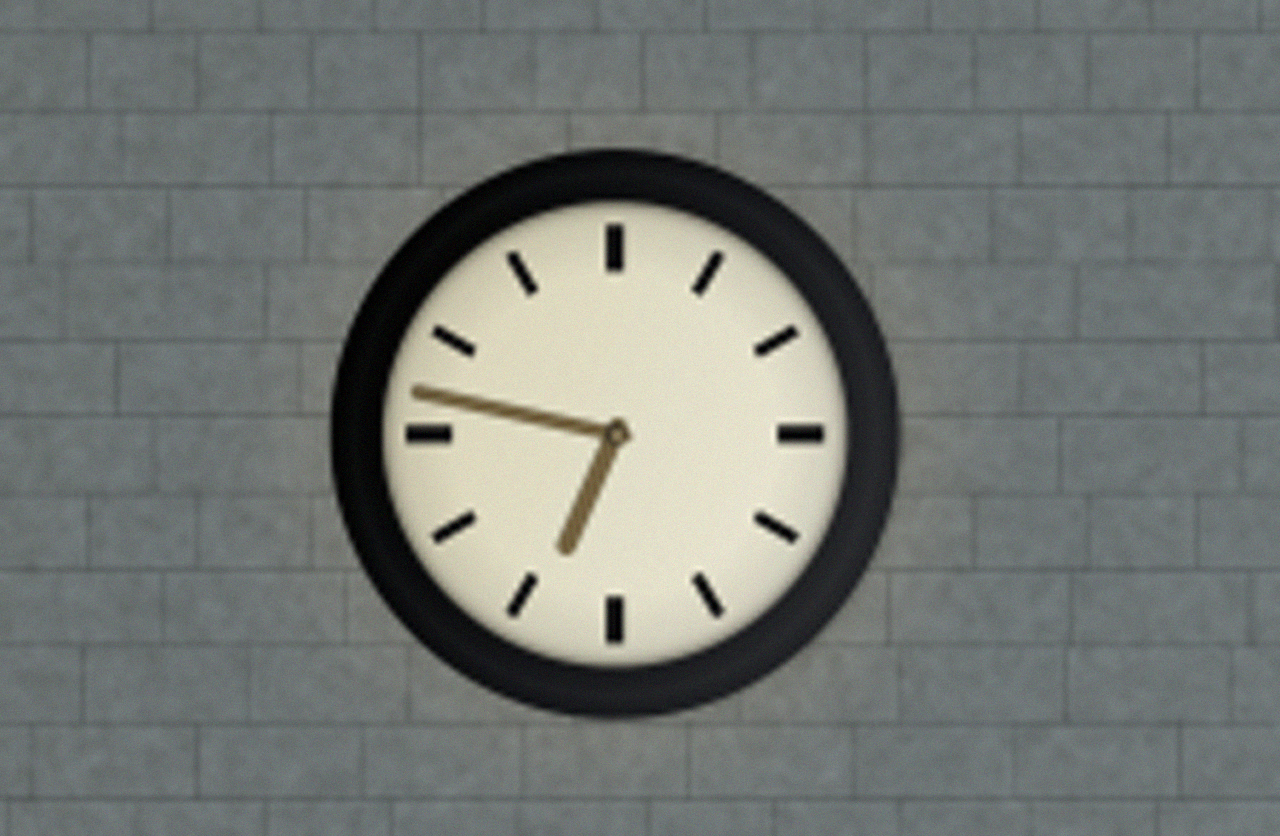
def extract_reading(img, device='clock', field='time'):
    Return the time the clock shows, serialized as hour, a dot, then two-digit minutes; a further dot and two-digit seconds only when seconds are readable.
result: 6.47
